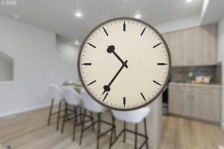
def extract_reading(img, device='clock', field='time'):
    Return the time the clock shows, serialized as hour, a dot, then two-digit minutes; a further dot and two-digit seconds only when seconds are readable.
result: 10.36
